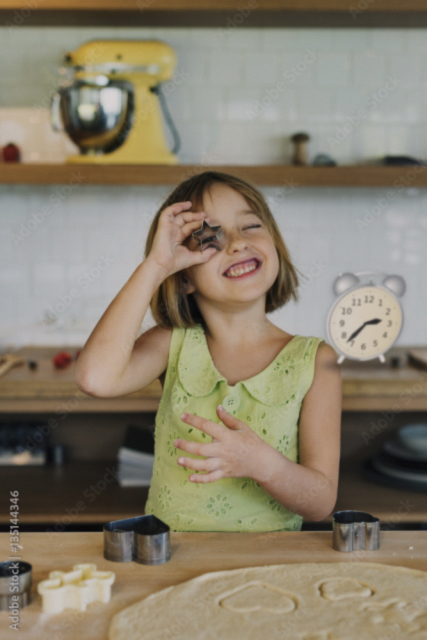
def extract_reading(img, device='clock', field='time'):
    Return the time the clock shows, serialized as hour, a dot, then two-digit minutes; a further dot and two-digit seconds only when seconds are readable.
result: 2.37
